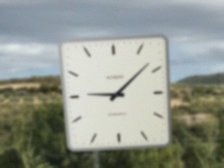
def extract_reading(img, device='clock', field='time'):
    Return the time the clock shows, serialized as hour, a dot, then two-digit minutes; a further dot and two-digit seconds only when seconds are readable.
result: 9.08
